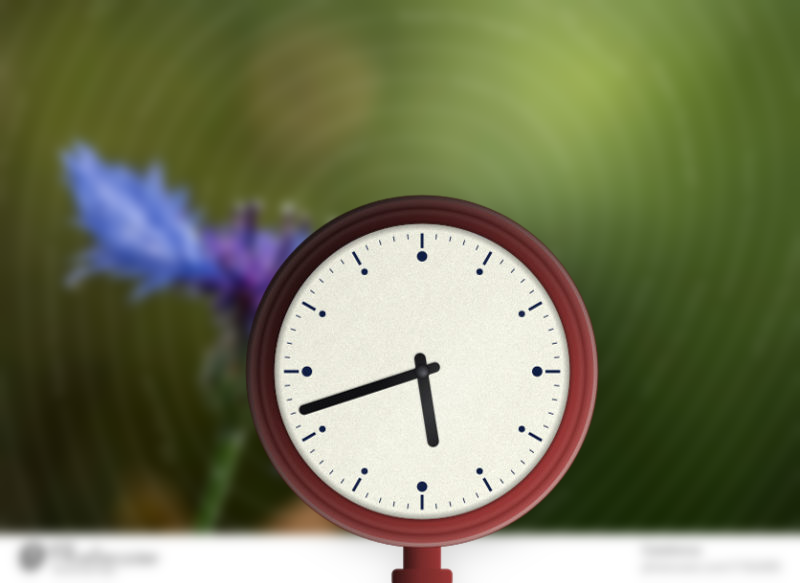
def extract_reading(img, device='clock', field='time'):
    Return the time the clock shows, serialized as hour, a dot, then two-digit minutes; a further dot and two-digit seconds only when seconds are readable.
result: 5.42
